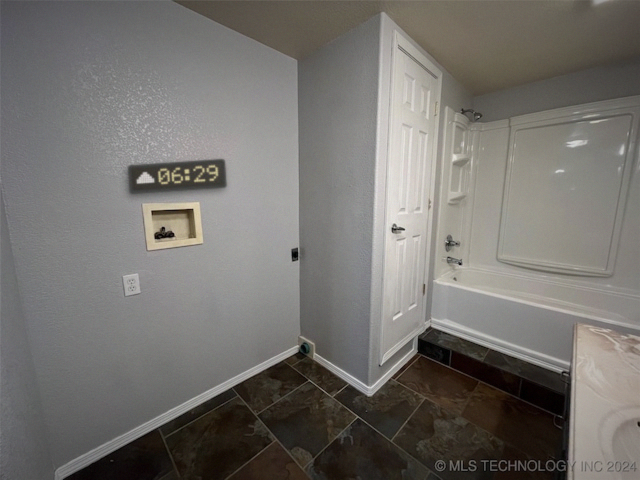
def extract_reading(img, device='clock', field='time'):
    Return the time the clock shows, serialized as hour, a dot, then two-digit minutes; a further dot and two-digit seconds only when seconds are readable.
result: 6.29
